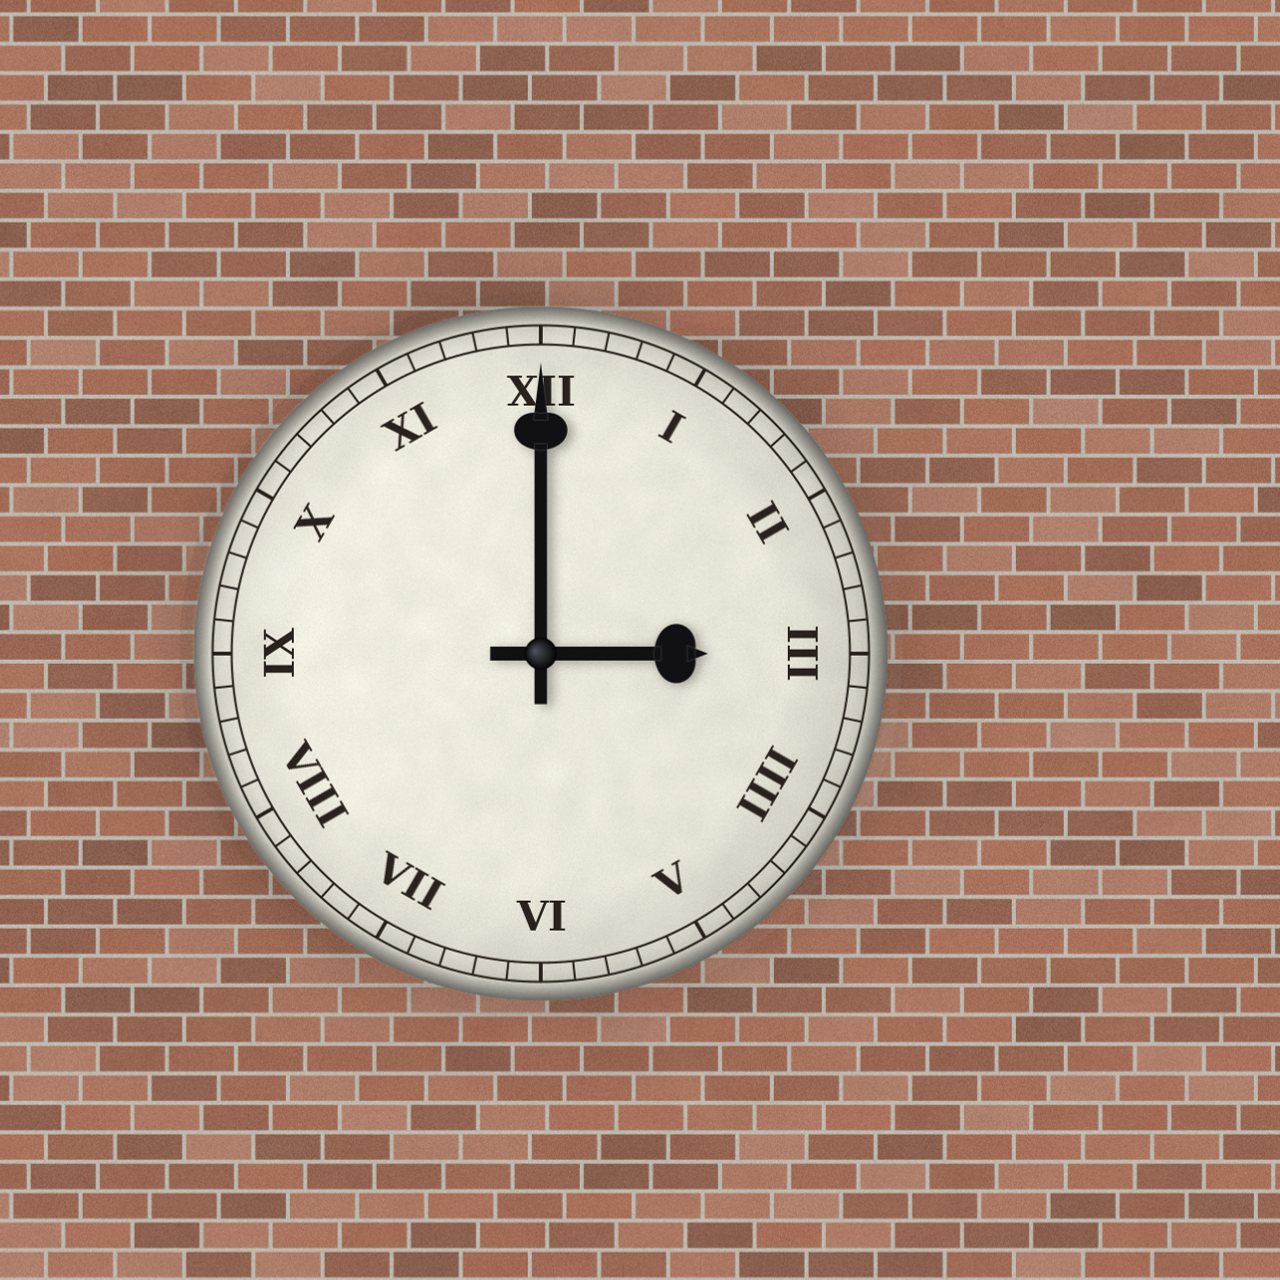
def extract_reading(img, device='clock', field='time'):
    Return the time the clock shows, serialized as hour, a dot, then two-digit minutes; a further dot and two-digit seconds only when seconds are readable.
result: 3.00
